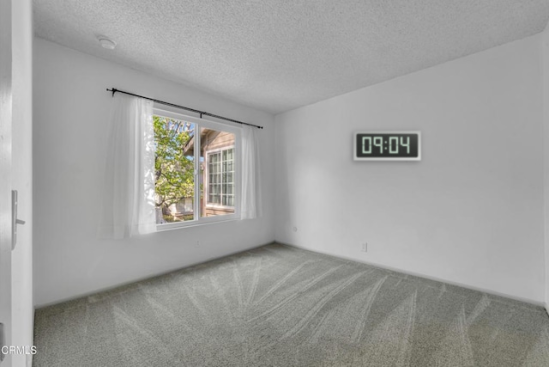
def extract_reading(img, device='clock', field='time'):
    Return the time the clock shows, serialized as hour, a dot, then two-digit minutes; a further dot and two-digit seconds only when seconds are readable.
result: 9.04
